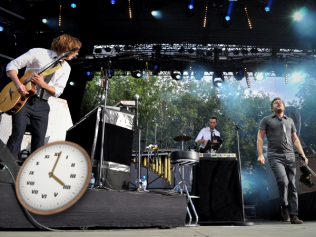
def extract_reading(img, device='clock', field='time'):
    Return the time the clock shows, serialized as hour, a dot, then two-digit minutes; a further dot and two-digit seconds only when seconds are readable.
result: 4.01
